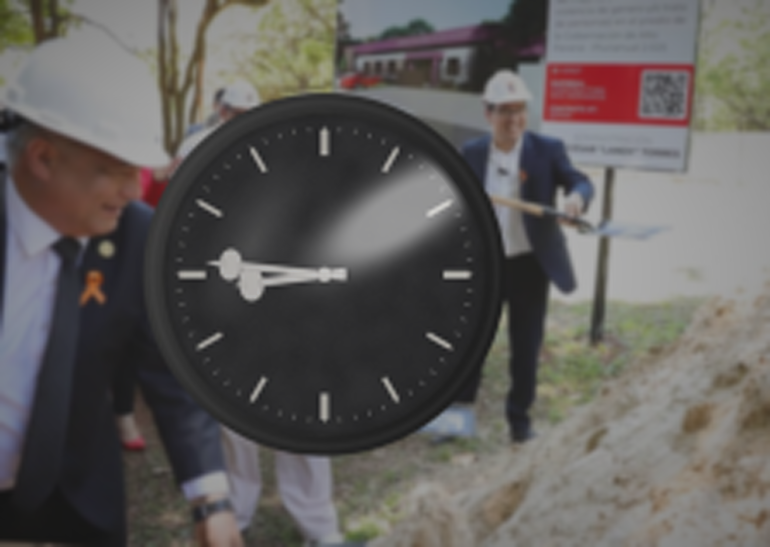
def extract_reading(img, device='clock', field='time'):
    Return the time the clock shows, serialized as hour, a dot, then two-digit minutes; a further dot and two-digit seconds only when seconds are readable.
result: 8.46
